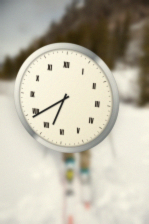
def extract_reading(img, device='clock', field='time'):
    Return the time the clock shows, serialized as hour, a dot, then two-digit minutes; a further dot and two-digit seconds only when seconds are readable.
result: 6.39
